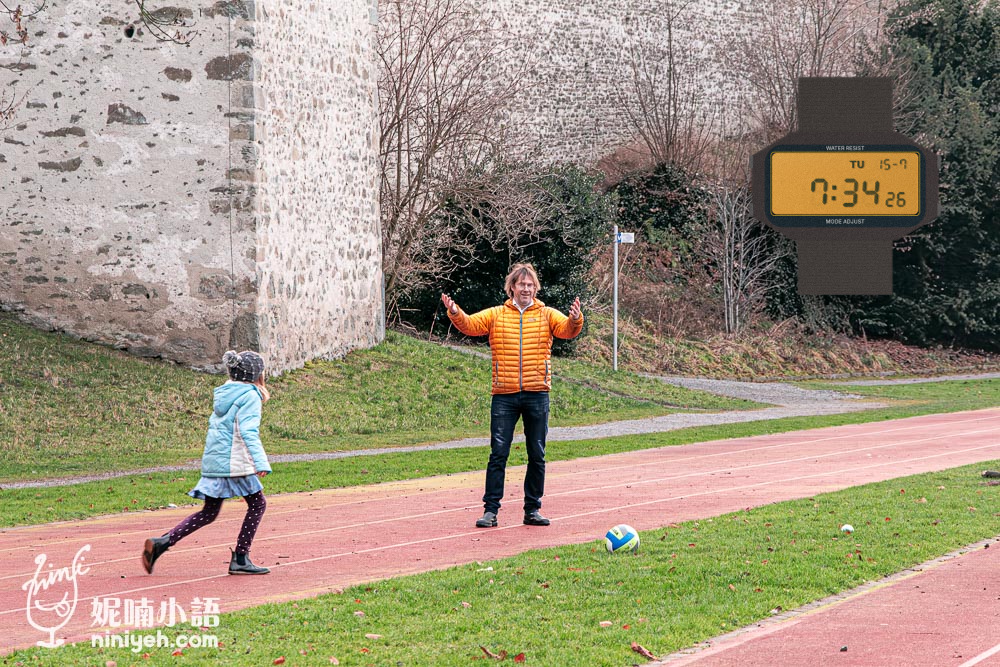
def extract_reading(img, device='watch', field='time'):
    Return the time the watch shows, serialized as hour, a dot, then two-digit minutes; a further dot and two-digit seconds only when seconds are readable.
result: 7.34.26
